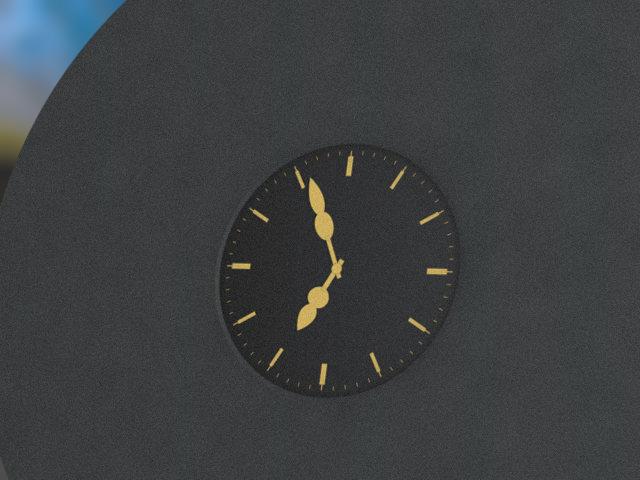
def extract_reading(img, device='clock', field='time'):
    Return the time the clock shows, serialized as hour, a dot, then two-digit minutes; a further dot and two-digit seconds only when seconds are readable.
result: 6.56
